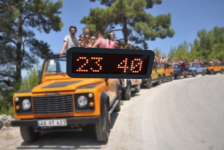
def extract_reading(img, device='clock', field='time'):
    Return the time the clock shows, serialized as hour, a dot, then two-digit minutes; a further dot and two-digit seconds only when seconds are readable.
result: 23.40
